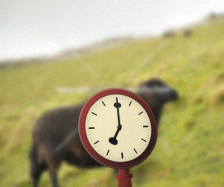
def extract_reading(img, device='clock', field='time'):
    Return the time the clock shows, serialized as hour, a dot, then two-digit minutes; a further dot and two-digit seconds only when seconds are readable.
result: 7.00
